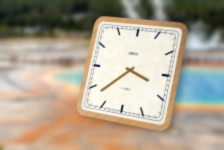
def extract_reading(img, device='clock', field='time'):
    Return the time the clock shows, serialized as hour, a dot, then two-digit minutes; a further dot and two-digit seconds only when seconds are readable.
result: 3.38
